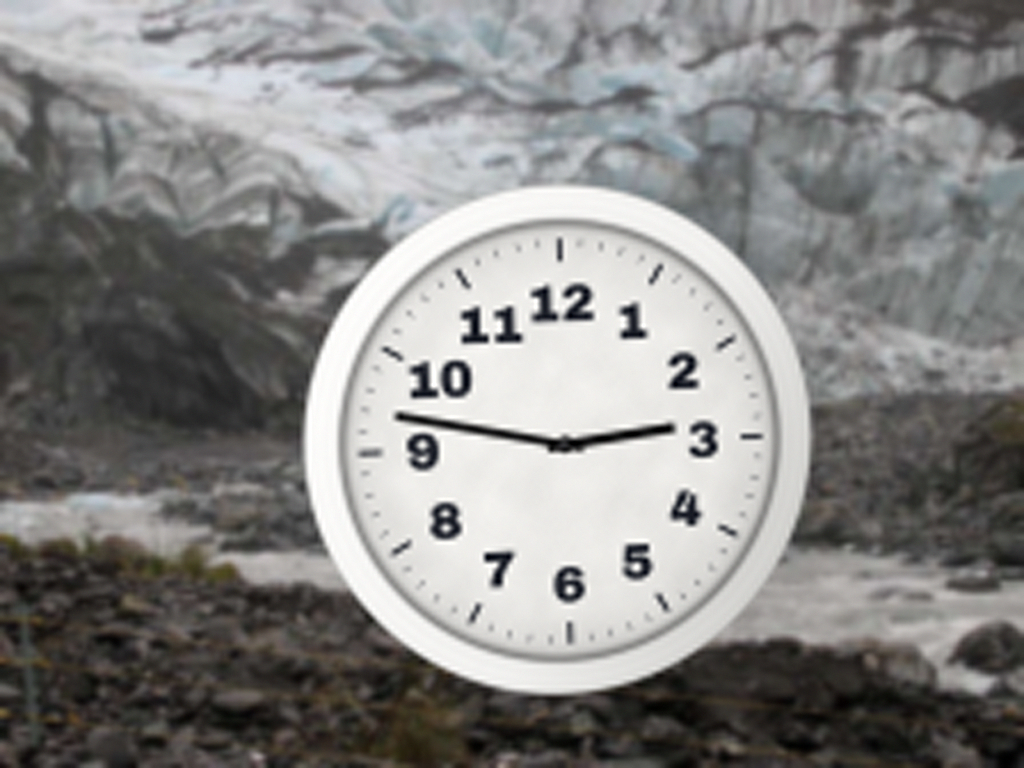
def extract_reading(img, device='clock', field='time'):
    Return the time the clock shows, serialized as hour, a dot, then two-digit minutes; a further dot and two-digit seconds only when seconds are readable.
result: 2.47
